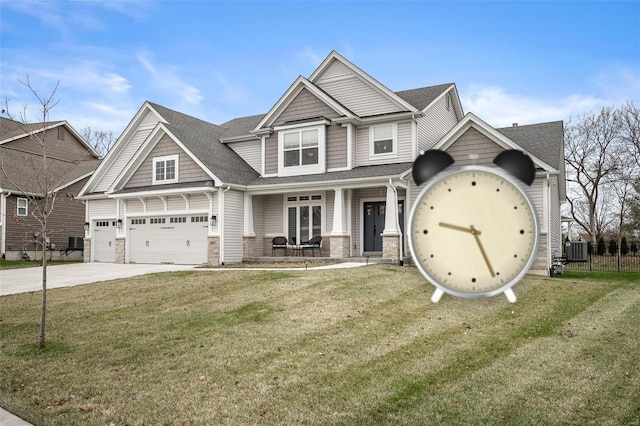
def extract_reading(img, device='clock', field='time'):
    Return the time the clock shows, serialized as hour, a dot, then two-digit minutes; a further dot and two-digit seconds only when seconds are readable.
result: 9.26
